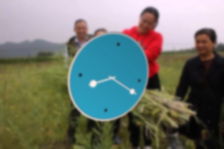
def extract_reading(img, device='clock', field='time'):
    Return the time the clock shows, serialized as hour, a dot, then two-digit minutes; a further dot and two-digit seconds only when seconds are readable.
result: 8.19
